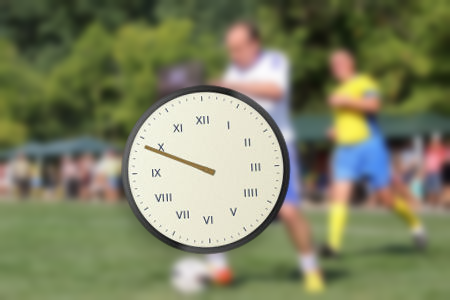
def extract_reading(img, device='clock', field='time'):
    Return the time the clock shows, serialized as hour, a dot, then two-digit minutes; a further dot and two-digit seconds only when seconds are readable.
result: 9.49
